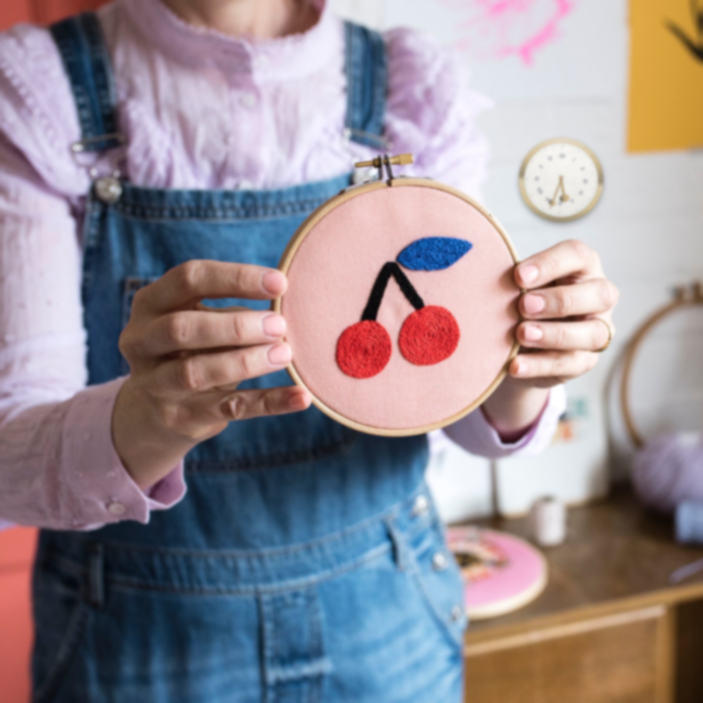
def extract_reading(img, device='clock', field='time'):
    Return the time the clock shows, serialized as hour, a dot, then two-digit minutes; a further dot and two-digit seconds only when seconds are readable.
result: 5.33
